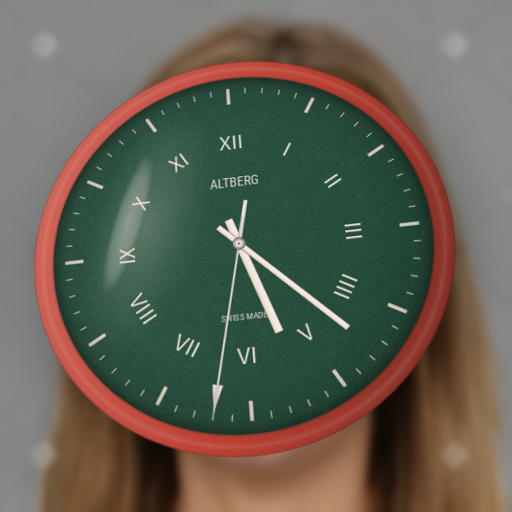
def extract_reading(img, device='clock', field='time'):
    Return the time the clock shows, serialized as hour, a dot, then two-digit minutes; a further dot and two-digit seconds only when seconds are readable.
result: 5.22.32
